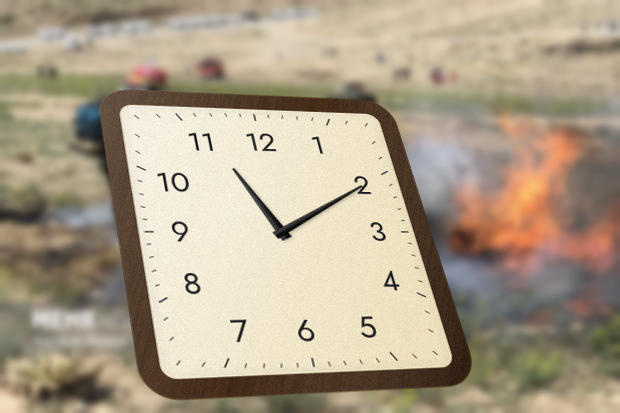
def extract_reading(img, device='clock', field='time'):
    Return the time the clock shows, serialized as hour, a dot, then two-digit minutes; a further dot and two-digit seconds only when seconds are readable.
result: 11.10
